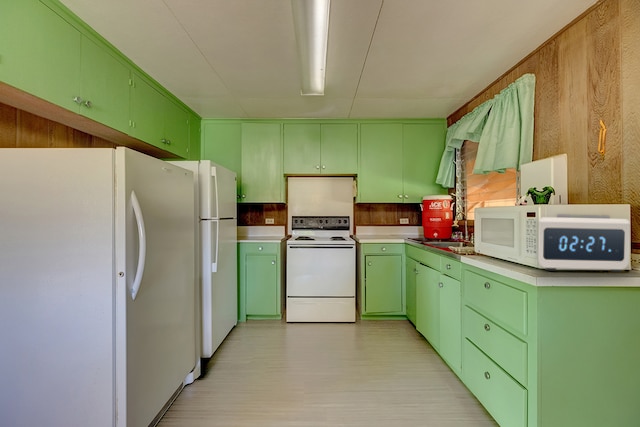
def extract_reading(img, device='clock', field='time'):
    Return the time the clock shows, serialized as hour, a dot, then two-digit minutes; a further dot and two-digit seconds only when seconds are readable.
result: 2.27
